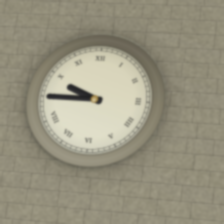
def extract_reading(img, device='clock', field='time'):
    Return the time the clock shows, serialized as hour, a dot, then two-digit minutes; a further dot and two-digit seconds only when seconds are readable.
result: 9.45
